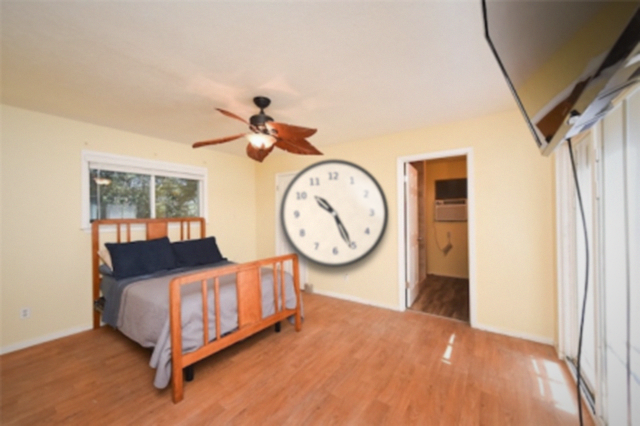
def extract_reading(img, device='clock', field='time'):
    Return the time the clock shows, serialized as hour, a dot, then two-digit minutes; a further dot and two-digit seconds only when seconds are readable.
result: 10.26
